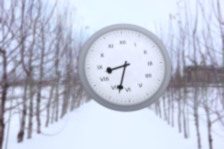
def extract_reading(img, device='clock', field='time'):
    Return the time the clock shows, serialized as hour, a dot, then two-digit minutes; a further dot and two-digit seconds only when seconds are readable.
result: 8.33
